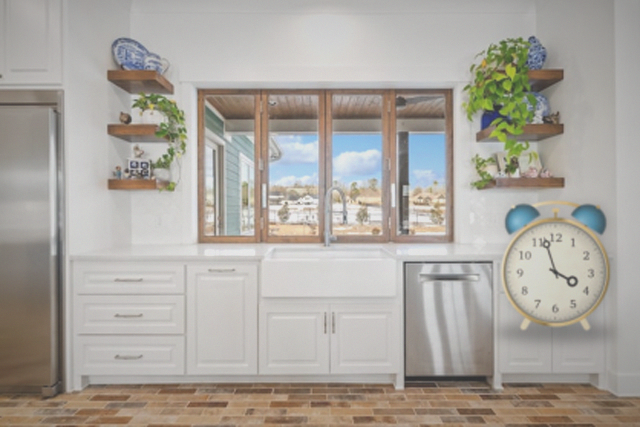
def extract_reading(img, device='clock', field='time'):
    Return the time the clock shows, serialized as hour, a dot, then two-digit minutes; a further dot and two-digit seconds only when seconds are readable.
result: 3.57
